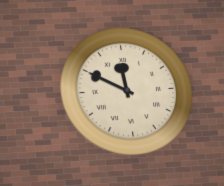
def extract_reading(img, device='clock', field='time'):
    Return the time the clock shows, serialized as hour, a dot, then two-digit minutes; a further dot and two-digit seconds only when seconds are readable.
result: 11.50
